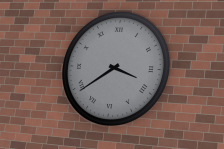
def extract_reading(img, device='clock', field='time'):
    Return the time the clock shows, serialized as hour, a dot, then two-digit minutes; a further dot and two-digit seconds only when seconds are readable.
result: 3.39
